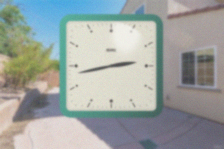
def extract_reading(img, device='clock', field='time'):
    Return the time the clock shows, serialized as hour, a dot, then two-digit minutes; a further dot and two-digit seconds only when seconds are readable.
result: 2.43
